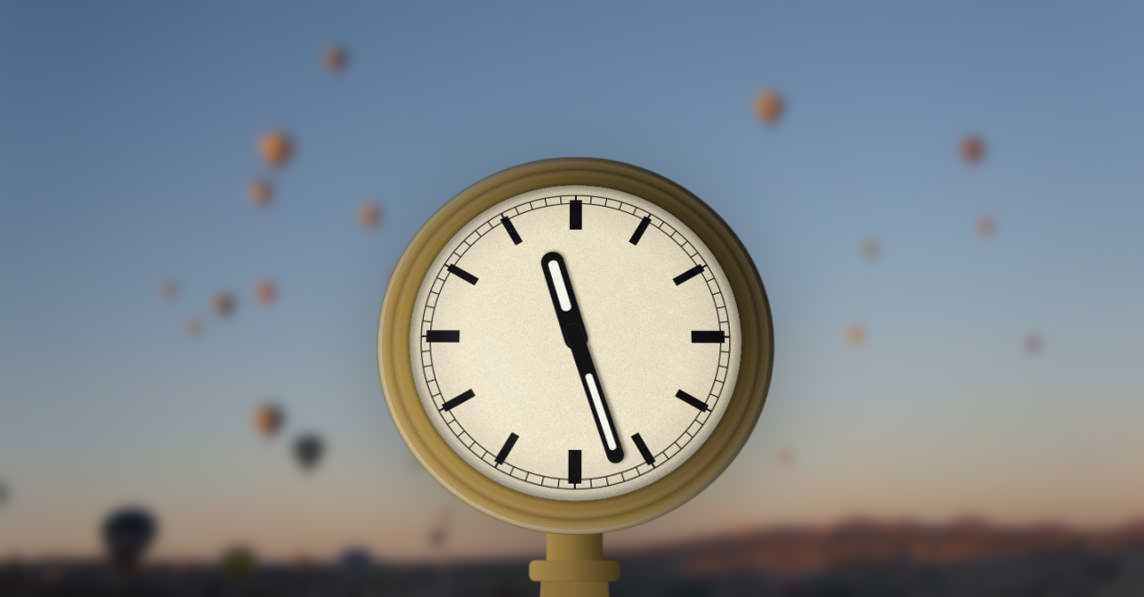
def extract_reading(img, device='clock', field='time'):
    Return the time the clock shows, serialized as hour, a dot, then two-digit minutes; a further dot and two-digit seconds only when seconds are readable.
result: 11.27
